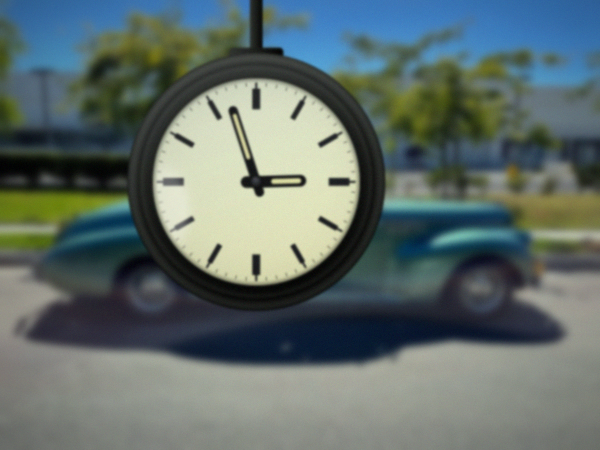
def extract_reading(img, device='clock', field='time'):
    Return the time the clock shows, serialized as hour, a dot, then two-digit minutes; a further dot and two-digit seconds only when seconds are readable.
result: 2.57
